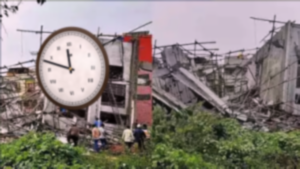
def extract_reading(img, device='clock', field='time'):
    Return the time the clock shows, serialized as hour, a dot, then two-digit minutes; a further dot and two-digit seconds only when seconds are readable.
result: 11.48
